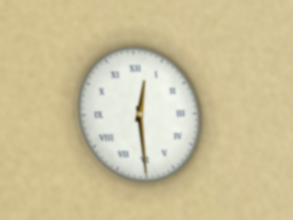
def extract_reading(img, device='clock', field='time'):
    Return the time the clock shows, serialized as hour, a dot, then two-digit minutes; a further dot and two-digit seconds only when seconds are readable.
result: 12.30
